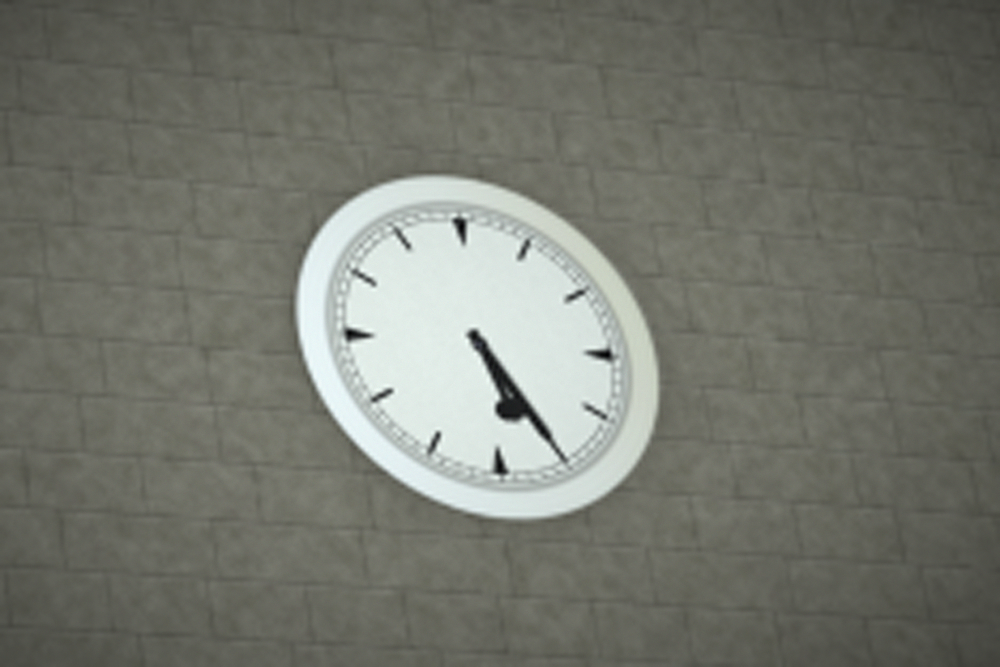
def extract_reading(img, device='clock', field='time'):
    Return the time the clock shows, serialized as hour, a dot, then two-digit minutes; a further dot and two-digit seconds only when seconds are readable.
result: 5.25
